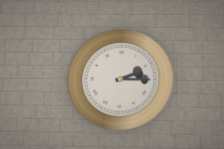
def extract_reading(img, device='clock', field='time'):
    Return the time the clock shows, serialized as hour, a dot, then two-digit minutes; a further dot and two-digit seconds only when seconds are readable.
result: 2.15
